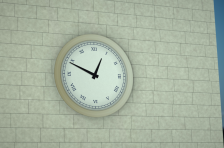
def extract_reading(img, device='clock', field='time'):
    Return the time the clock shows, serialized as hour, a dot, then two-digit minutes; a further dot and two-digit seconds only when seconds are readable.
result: 12.49
